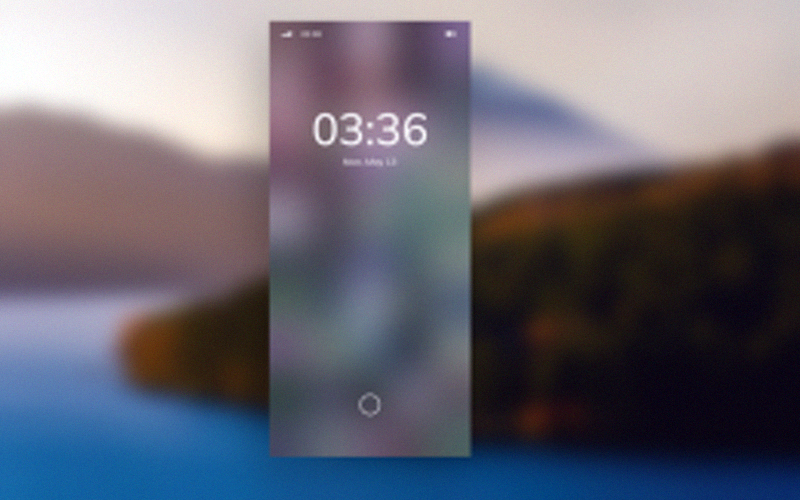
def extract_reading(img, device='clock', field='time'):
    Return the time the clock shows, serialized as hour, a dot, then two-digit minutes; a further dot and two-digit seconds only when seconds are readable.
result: 3.36
